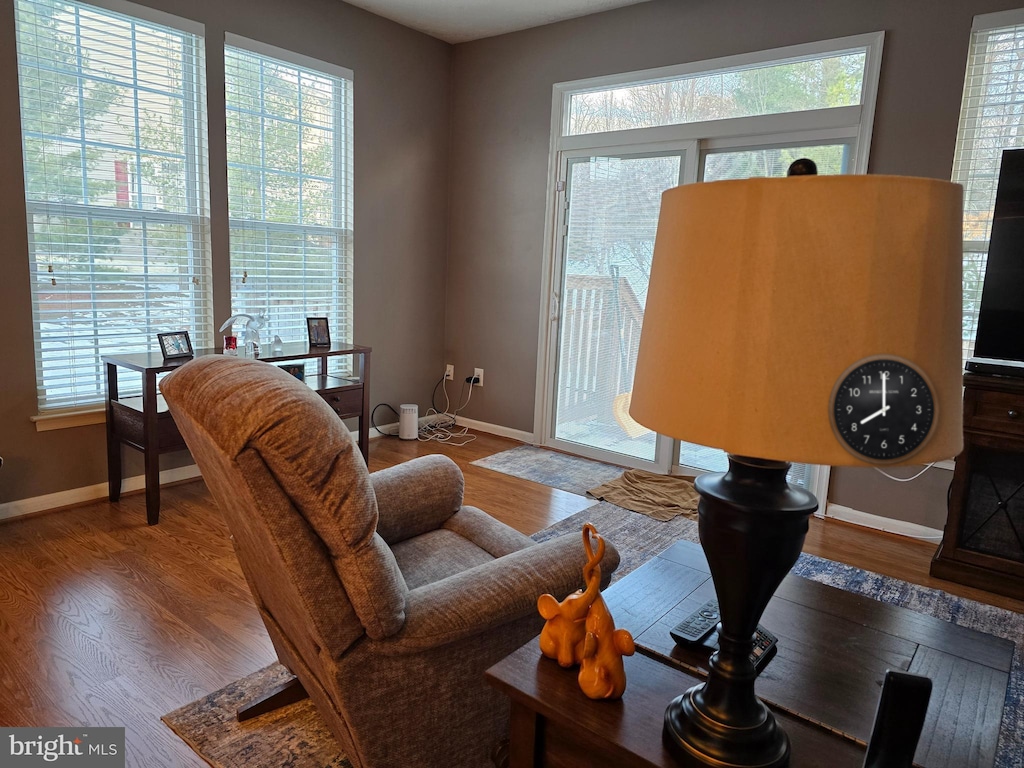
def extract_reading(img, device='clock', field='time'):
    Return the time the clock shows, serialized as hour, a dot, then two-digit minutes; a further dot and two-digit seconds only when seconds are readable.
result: 8.00
